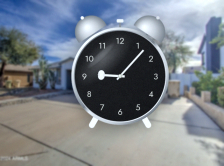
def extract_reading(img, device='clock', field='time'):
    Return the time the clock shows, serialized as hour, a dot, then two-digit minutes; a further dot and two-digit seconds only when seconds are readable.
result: 9.07
